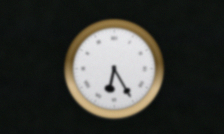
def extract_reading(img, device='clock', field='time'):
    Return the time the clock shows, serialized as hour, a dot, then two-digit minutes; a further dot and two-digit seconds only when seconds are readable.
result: 6.25
